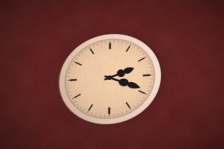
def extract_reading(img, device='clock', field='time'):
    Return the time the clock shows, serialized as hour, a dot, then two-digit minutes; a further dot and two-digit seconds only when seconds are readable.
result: 2.19
